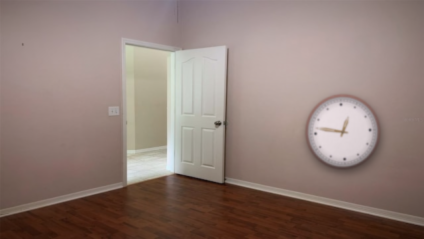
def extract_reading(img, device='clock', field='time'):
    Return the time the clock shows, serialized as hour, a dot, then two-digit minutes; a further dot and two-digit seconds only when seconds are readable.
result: 12.47
